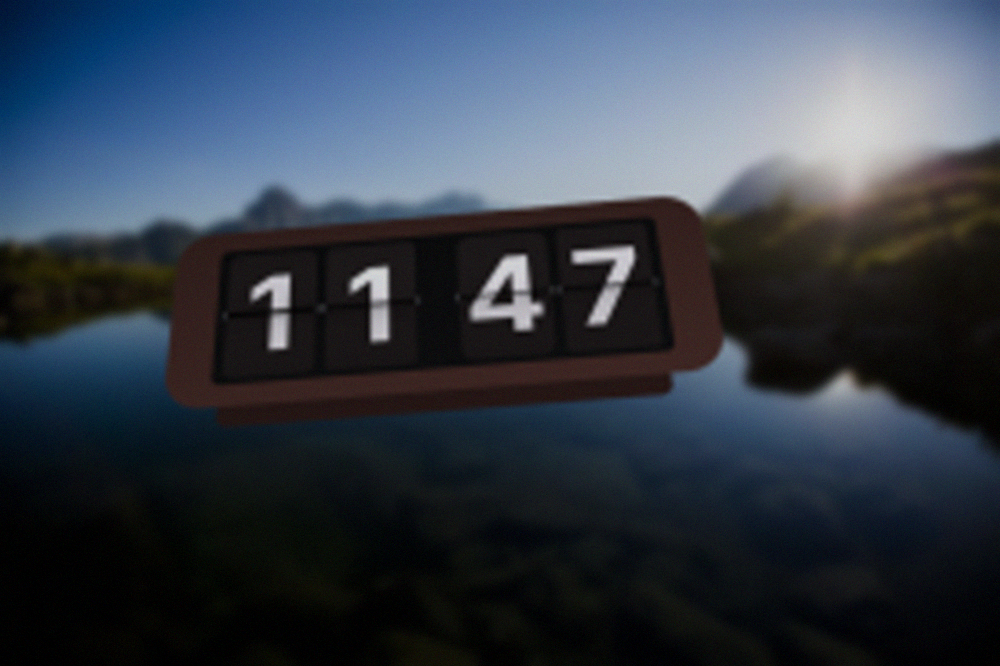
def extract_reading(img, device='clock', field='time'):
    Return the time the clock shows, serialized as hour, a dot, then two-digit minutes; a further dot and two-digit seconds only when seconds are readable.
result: 11.47
